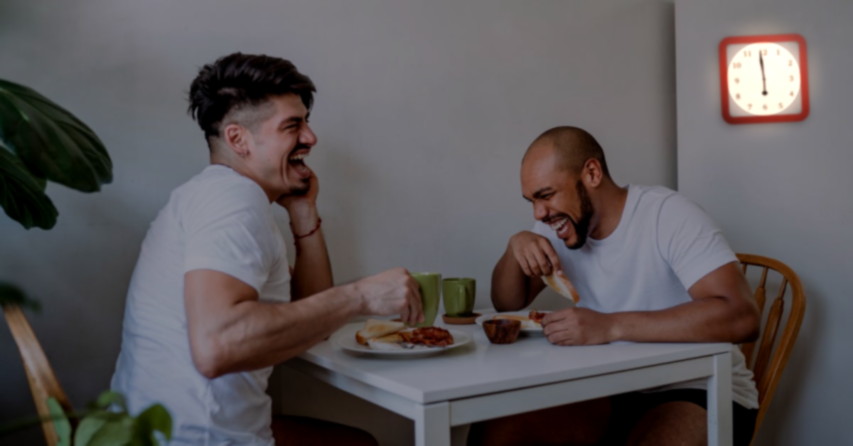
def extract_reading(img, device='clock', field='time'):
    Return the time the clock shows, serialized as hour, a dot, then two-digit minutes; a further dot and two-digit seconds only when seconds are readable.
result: 5.59
